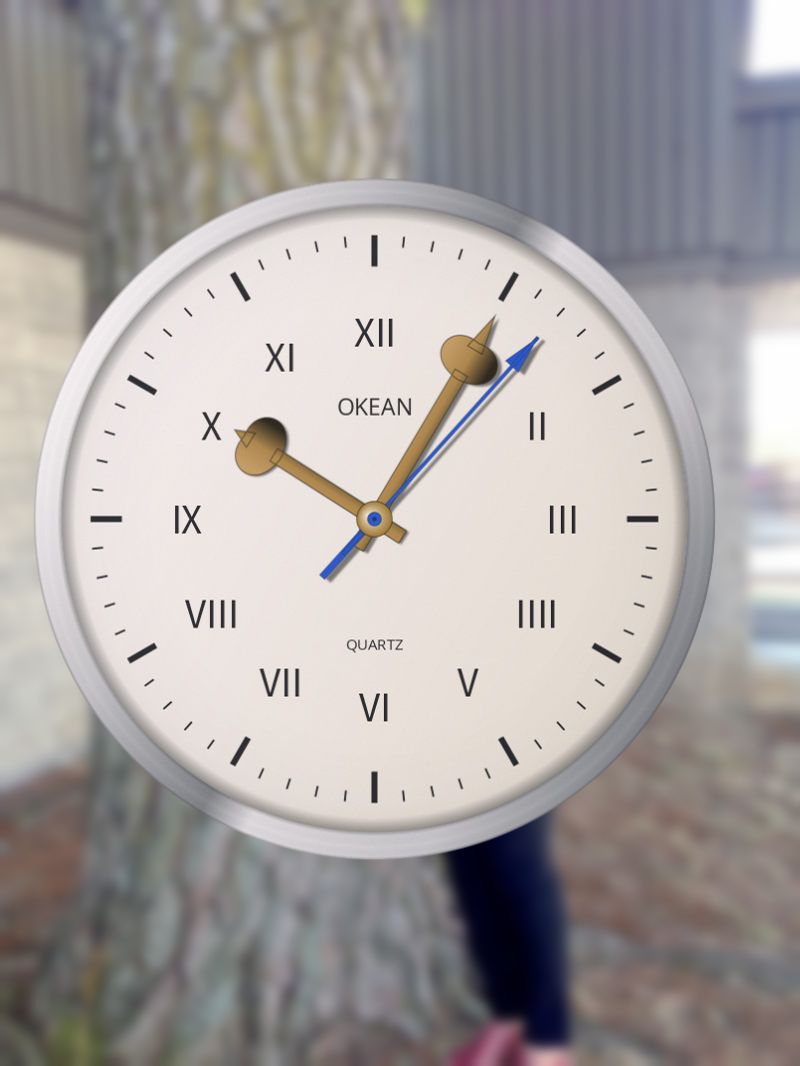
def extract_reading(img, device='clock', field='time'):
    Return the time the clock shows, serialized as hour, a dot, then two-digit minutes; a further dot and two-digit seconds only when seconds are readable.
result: 10.05.07
